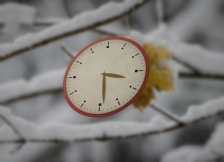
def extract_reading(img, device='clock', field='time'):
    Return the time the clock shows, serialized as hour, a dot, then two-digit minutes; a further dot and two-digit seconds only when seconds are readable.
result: 3.29
